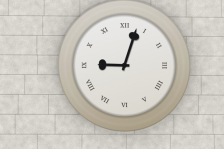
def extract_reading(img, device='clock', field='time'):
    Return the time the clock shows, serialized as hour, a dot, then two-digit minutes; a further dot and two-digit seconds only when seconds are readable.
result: 9.03
